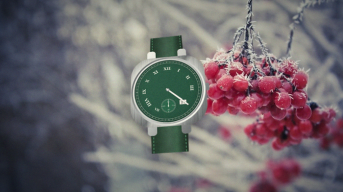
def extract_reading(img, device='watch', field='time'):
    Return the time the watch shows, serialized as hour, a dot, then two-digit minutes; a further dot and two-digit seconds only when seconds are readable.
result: 4.22
